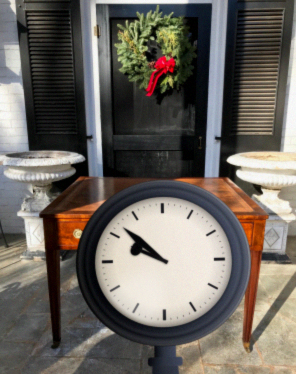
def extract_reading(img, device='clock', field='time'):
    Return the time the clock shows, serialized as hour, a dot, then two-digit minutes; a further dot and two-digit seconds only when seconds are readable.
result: 9.52
